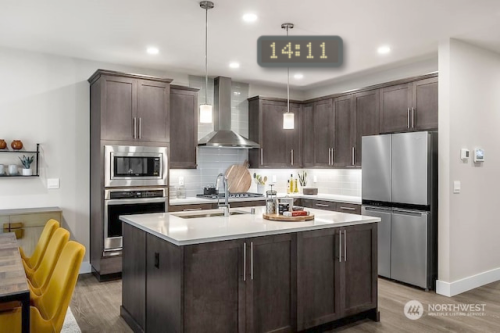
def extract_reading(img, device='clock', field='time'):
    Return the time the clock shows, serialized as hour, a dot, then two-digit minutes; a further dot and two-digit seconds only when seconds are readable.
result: 14.11
